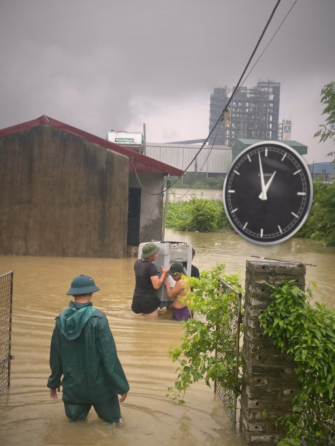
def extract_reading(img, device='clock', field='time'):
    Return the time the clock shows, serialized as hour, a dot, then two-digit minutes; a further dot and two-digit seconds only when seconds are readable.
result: 12.58
